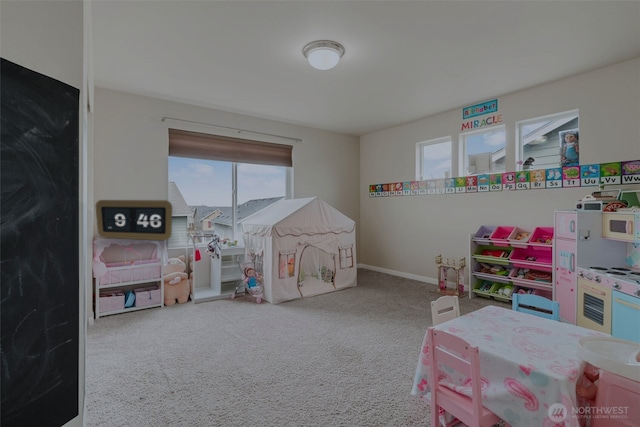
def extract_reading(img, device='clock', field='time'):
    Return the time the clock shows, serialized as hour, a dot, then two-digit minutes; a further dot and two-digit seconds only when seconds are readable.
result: 9.46
